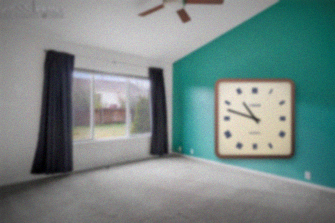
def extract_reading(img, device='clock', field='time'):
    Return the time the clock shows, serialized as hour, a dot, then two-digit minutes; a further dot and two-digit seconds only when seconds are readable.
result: 10.48
